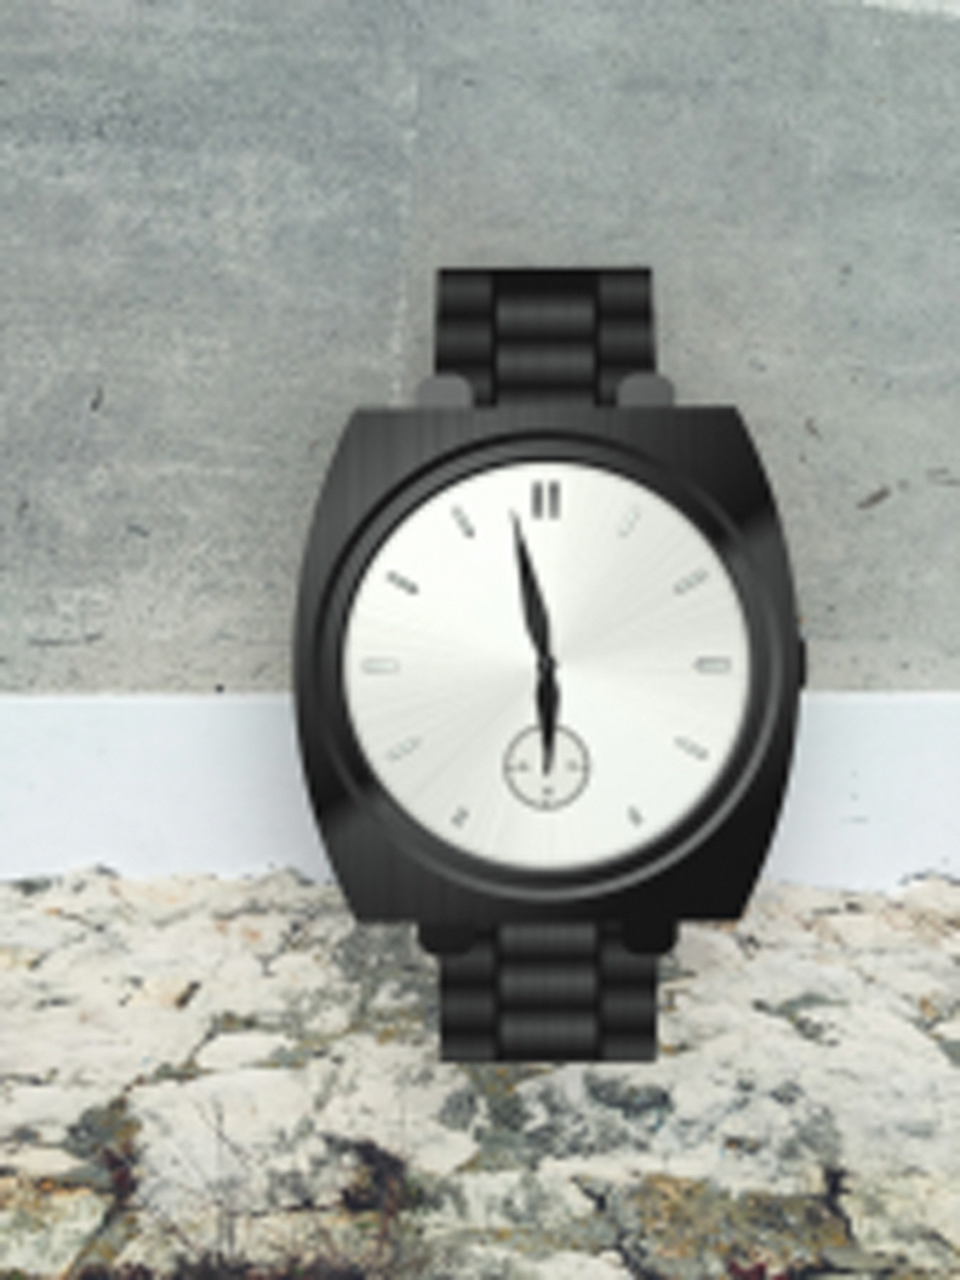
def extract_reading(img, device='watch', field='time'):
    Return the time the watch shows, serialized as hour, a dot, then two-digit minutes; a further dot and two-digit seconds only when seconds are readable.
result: 5.58
